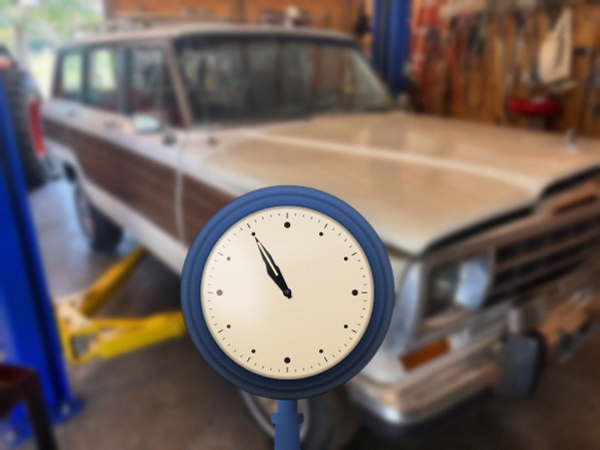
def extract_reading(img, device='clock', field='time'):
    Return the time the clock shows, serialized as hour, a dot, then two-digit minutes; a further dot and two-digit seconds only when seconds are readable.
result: 10.55
